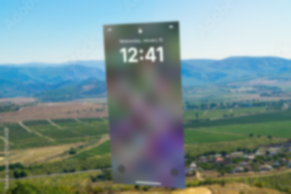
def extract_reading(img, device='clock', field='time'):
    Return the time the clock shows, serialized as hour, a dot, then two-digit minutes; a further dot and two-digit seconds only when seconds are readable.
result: 12.41
